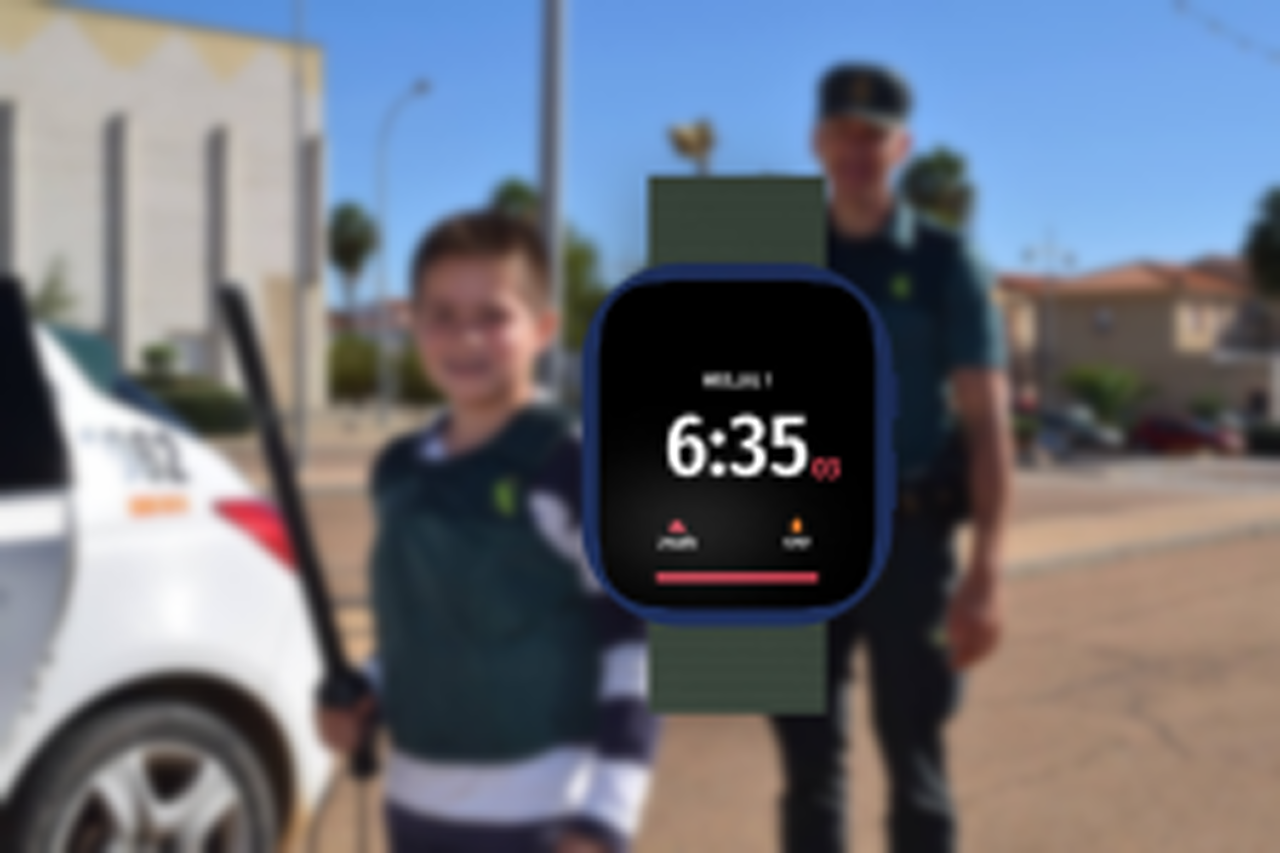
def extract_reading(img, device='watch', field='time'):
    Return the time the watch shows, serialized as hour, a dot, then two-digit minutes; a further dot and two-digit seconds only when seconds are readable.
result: 6.35
